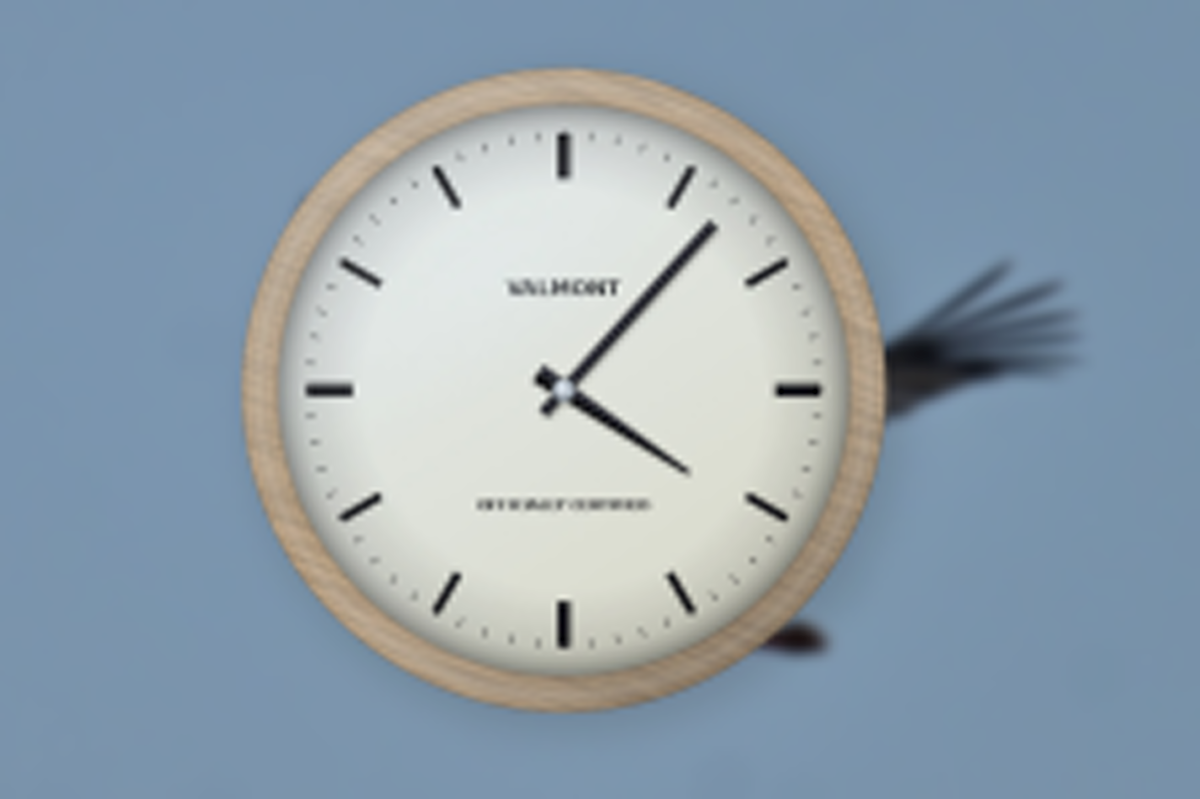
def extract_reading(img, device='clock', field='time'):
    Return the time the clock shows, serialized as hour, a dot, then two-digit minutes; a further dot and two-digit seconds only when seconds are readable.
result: 4.07
